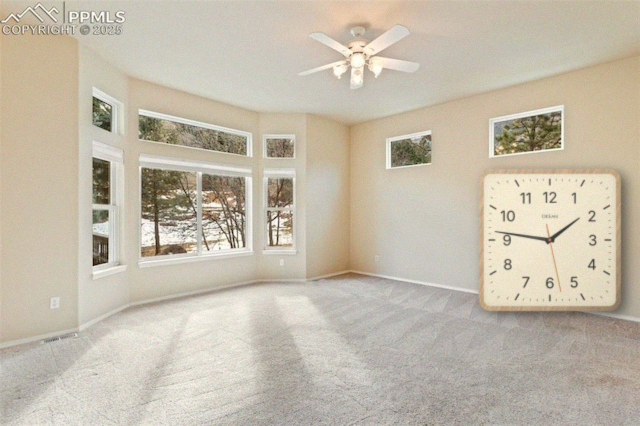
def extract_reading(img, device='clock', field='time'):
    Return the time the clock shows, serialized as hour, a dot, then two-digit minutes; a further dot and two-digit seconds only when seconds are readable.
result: 1.46.28
